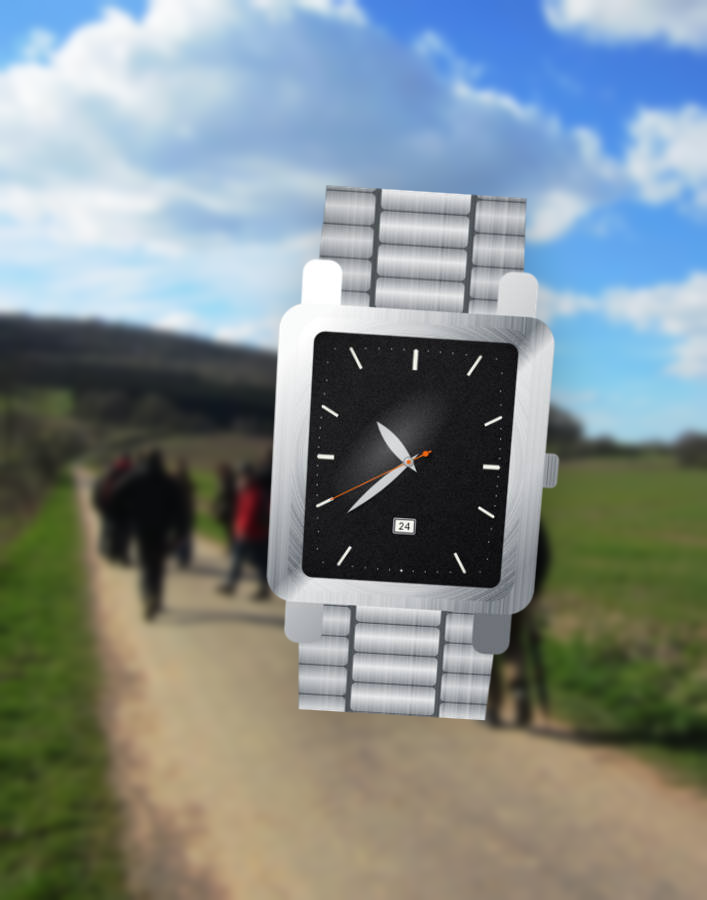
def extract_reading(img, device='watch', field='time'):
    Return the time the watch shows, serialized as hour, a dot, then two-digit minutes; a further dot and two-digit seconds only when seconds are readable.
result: 10.37.40
